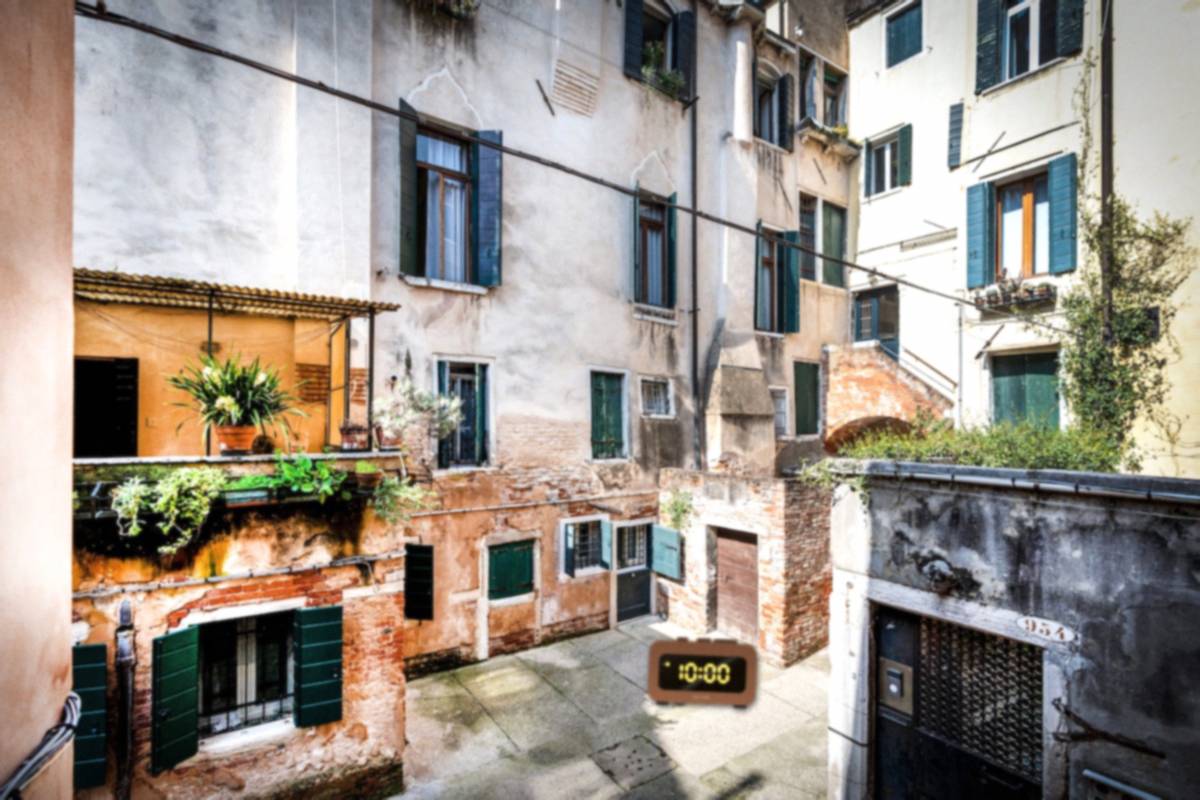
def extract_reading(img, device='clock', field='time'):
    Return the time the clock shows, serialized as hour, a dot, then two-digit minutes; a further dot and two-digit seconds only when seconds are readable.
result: 10.00
